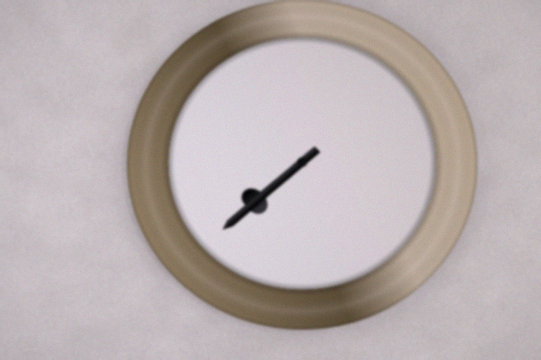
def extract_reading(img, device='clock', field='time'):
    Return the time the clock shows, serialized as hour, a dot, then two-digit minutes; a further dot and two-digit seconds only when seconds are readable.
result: 7.38
